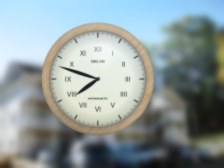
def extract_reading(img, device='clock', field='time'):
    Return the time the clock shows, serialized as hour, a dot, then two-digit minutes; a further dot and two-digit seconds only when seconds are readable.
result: 7.48
